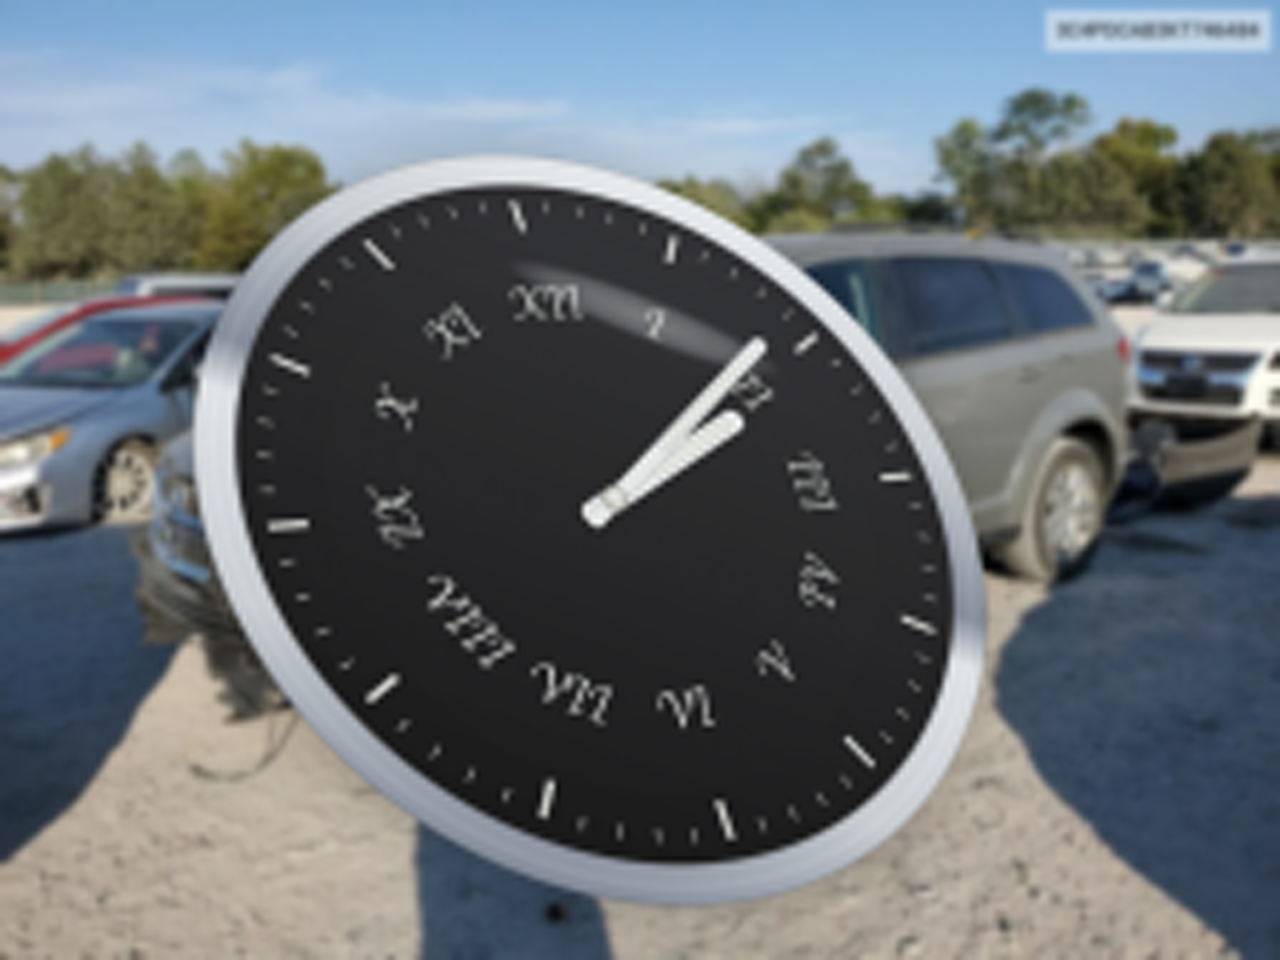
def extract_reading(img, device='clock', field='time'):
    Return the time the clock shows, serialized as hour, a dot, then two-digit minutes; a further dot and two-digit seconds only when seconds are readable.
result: 2.09
